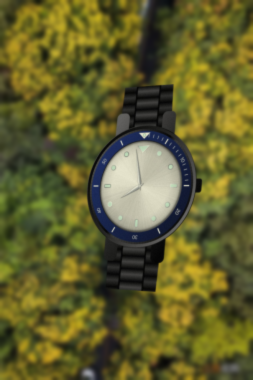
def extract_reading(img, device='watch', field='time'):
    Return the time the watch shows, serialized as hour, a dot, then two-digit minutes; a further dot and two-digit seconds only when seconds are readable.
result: 7.58
